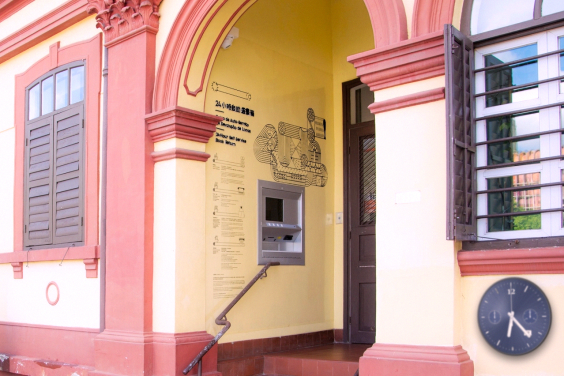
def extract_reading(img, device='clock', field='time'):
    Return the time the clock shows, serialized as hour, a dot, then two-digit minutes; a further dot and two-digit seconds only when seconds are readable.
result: 6.23
